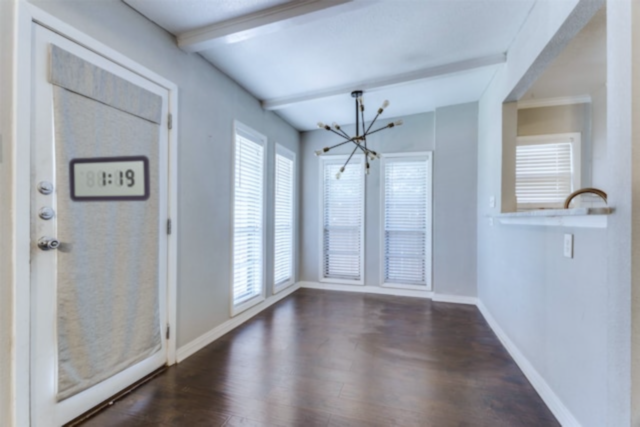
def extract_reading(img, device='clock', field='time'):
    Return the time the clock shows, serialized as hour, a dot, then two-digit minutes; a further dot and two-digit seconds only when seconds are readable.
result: 1.19
